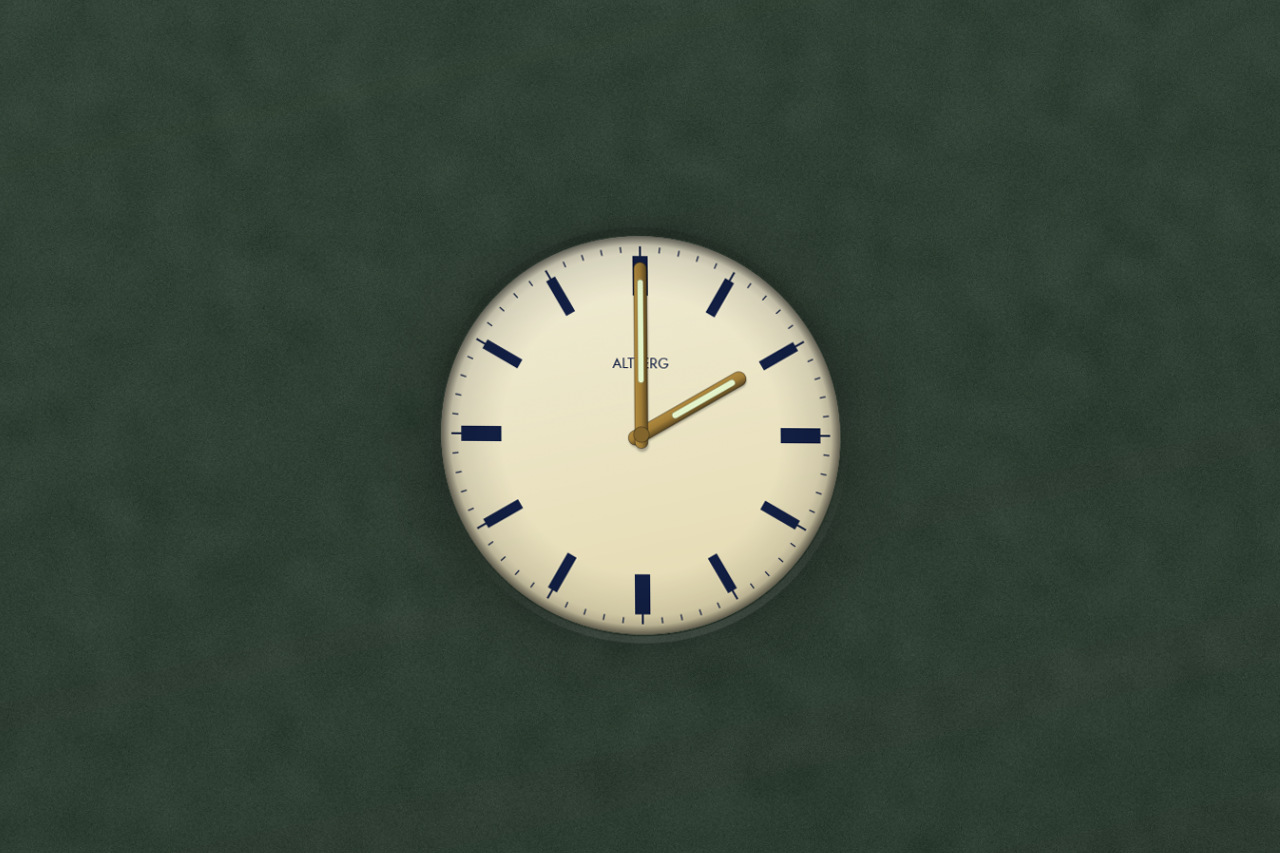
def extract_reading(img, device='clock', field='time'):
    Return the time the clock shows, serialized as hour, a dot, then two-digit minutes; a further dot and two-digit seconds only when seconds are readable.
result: 2.00
